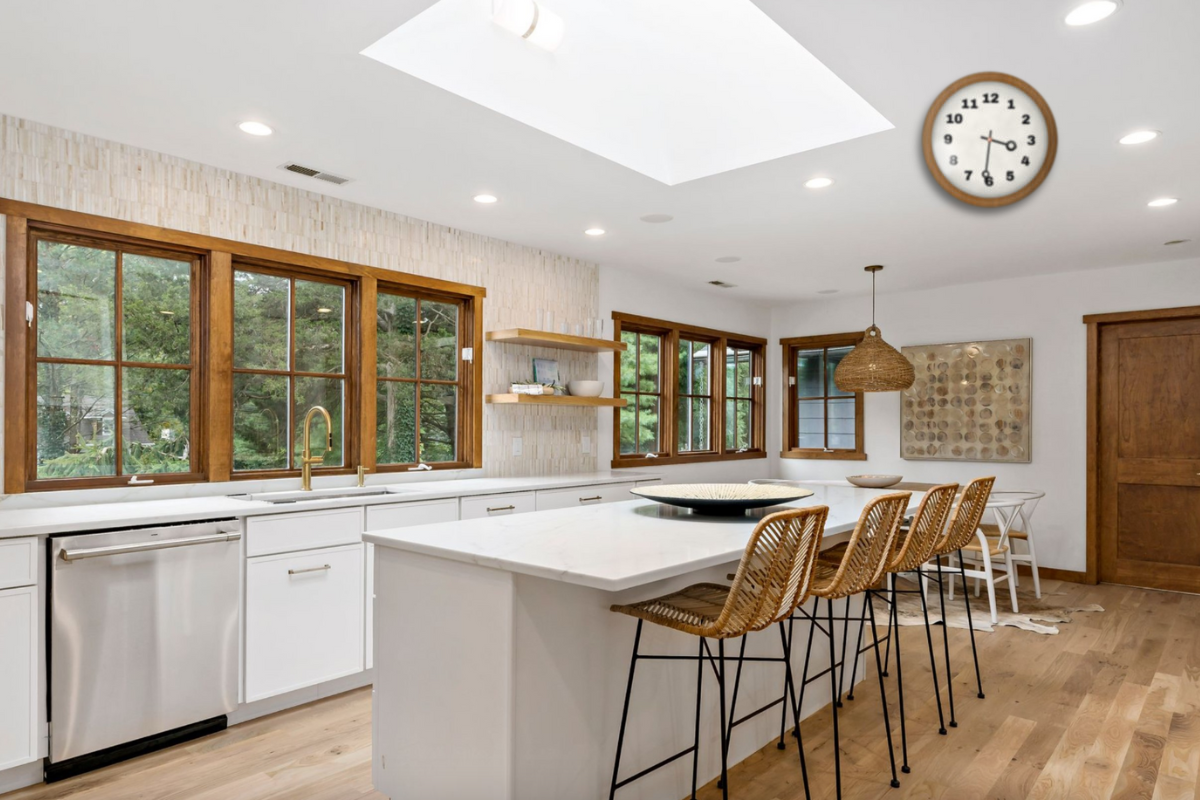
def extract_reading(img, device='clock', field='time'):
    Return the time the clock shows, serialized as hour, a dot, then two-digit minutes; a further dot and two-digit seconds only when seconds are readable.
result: 3.31
